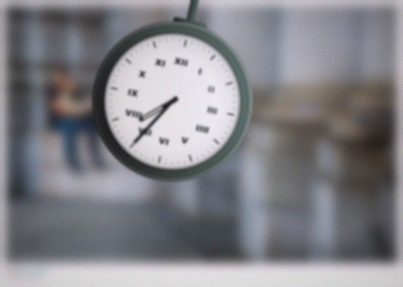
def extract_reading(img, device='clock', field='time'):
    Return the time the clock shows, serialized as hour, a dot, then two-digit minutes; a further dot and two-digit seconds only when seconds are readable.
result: 7.35
